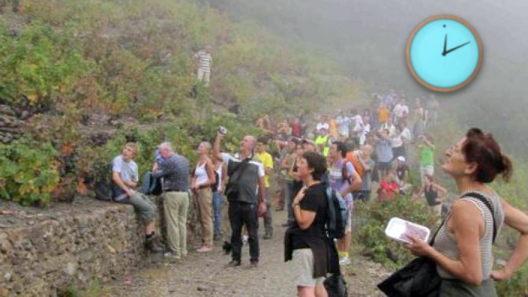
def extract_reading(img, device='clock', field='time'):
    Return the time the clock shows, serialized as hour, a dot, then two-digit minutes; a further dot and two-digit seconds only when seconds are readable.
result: 12.11
